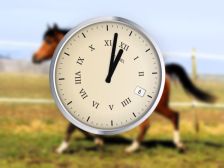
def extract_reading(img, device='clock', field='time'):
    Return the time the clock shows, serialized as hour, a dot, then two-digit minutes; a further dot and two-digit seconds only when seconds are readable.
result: 11.57
